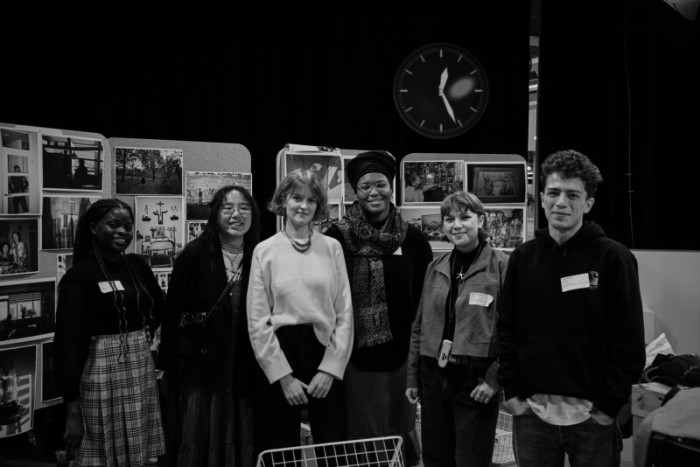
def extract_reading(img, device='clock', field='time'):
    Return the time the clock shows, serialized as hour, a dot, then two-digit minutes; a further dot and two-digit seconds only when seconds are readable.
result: 12.26
